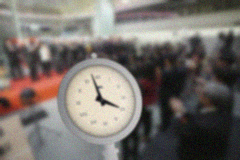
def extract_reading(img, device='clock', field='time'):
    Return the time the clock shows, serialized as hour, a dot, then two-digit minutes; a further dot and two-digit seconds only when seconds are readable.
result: 3.58
